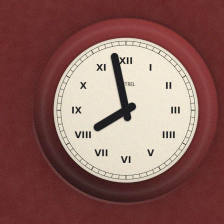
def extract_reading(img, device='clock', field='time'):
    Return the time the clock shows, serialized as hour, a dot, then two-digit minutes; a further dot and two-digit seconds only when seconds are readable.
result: 7.58
